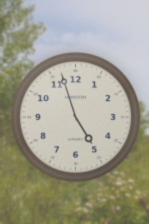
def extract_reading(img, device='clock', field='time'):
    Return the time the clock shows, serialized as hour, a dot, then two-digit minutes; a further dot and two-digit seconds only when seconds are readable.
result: 4.57
